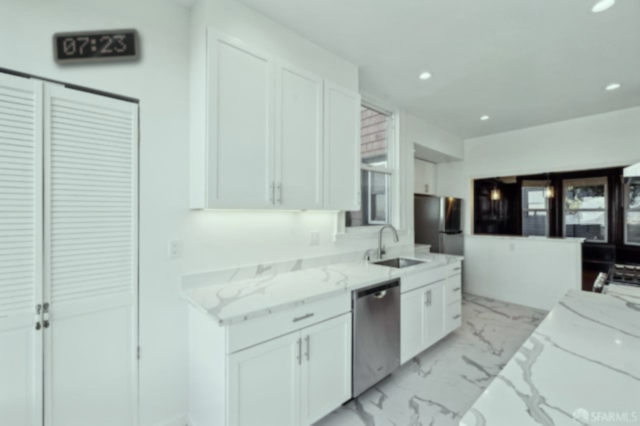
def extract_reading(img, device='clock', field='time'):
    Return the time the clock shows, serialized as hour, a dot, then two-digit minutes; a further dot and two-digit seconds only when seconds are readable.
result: 7.23
